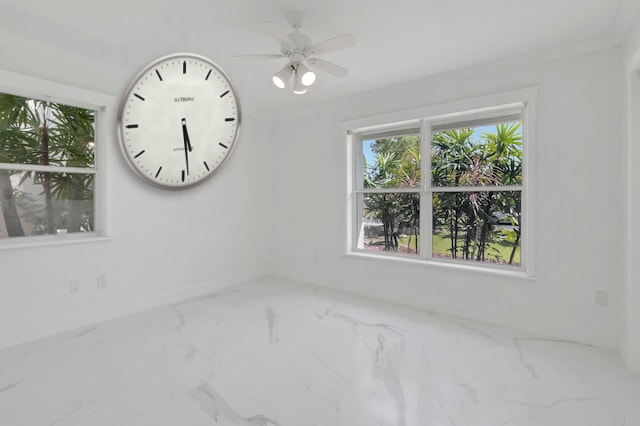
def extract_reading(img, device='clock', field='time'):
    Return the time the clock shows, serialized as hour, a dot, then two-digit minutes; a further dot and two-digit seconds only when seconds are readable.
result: 5.29
